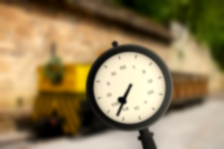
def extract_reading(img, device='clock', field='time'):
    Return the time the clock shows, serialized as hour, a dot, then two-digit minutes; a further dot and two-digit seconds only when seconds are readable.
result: 7.37
